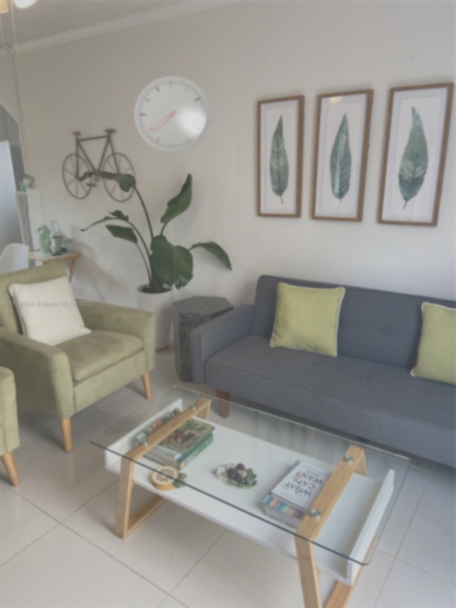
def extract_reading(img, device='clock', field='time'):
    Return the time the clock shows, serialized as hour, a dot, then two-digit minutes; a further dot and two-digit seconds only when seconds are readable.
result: 7.39
